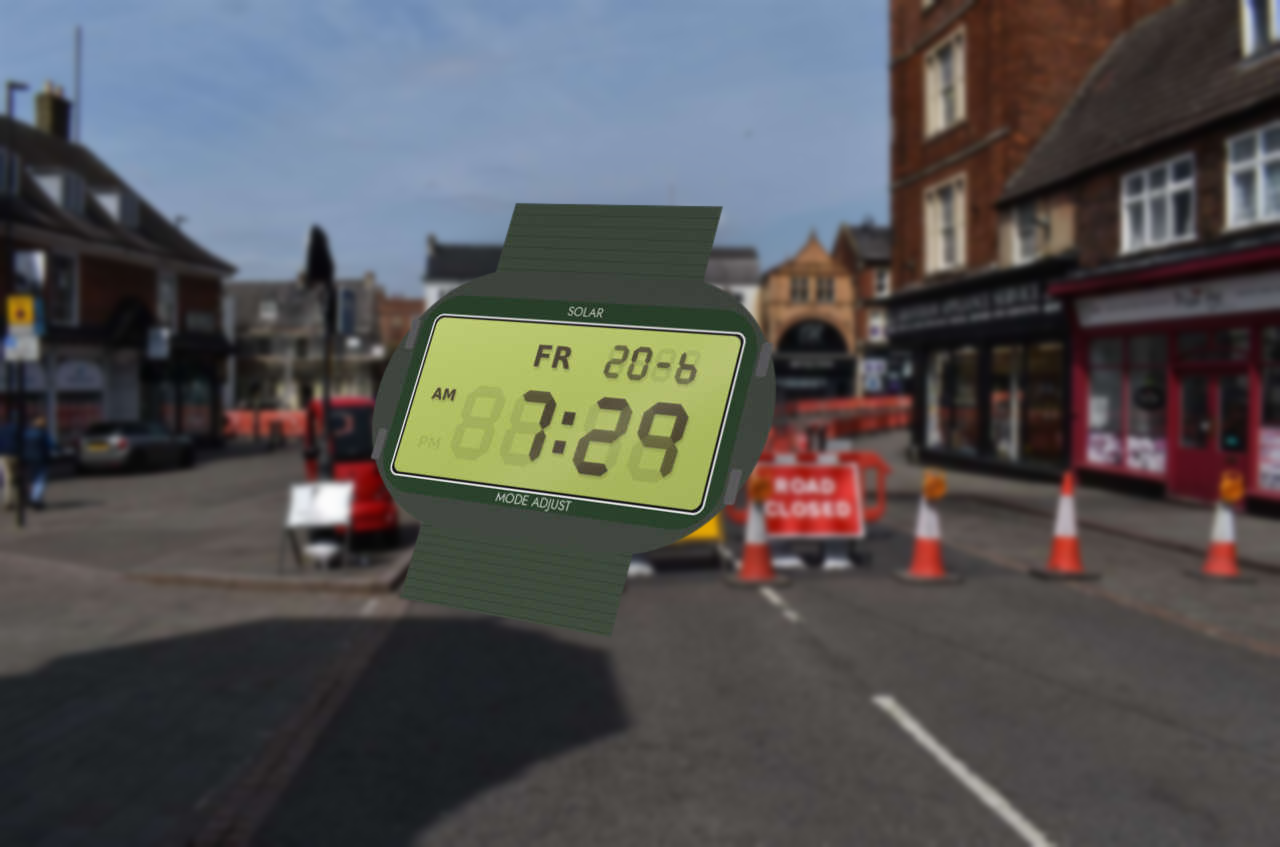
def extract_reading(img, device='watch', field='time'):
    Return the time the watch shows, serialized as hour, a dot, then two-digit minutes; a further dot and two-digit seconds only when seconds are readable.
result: 7.29
